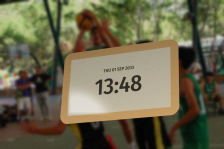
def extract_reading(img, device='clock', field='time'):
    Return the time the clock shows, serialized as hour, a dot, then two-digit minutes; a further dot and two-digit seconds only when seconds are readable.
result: 13.48
